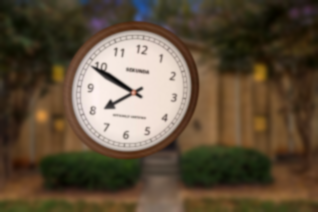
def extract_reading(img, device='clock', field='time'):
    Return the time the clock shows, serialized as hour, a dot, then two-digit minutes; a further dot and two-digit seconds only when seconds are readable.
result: 7.49
